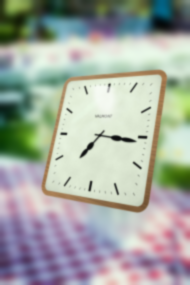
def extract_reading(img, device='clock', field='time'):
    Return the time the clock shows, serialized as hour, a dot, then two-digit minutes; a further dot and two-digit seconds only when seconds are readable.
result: 7.16
